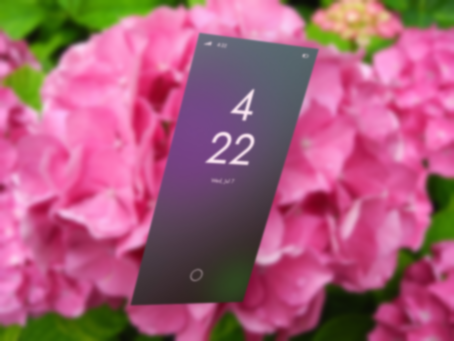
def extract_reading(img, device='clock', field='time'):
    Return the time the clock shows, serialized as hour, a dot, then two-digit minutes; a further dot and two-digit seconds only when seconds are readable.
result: 4.22
